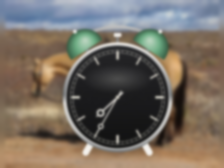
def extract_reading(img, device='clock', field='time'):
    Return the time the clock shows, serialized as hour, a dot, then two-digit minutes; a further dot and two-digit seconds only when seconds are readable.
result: 7.35
